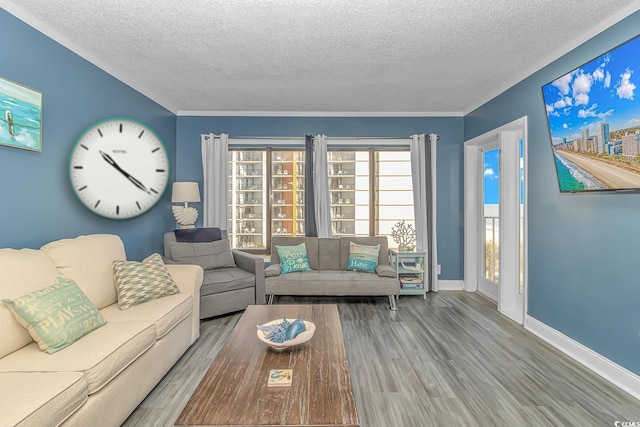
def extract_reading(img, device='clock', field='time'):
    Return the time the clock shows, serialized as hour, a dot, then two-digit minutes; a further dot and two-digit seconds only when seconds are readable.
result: 10.21
